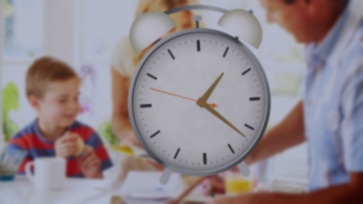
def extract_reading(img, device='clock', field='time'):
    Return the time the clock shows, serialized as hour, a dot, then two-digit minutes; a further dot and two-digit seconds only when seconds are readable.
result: 1.21.48
